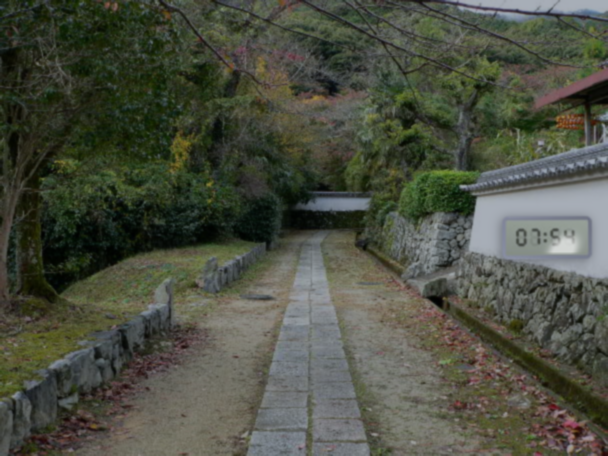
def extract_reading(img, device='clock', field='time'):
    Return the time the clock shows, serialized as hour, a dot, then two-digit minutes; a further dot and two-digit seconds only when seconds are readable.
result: 7.54
